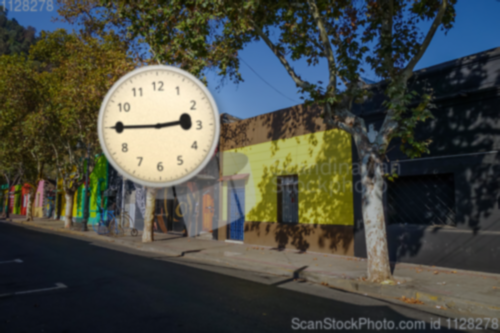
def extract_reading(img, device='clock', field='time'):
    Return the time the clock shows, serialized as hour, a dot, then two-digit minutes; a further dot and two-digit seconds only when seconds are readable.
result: 2.45
